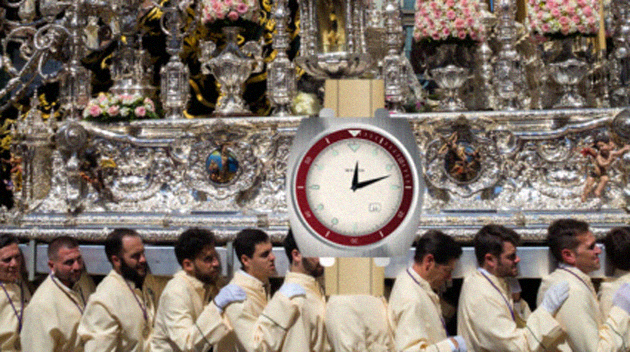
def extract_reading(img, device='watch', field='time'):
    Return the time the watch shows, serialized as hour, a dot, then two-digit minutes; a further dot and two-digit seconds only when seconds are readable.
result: 12.12
